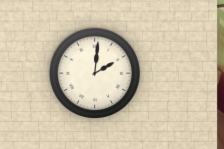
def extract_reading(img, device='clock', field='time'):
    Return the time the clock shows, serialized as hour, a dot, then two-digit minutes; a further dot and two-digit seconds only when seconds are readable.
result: 2.01
